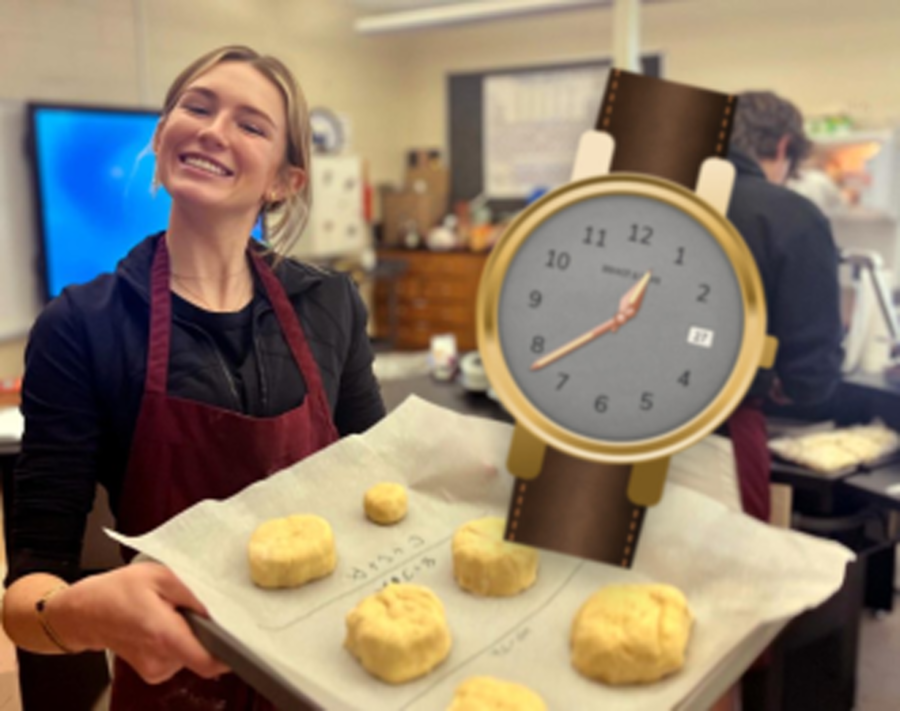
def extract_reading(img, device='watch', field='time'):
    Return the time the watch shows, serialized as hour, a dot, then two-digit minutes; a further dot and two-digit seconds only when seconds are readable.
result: 12.38
